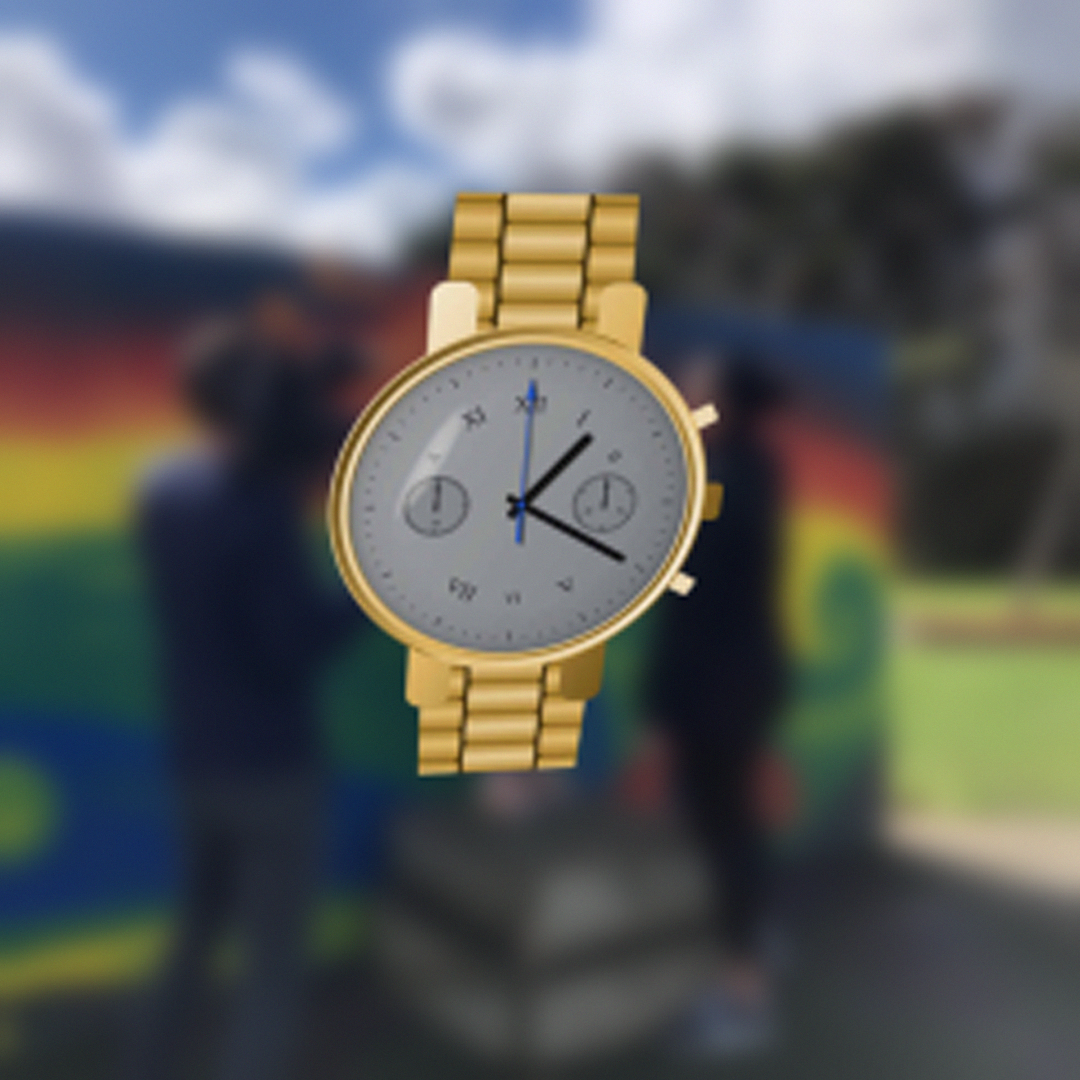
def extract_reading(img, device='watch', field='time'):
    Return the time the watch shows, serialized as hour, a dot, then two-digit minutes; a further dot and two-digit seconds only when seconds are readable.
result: 1.20
